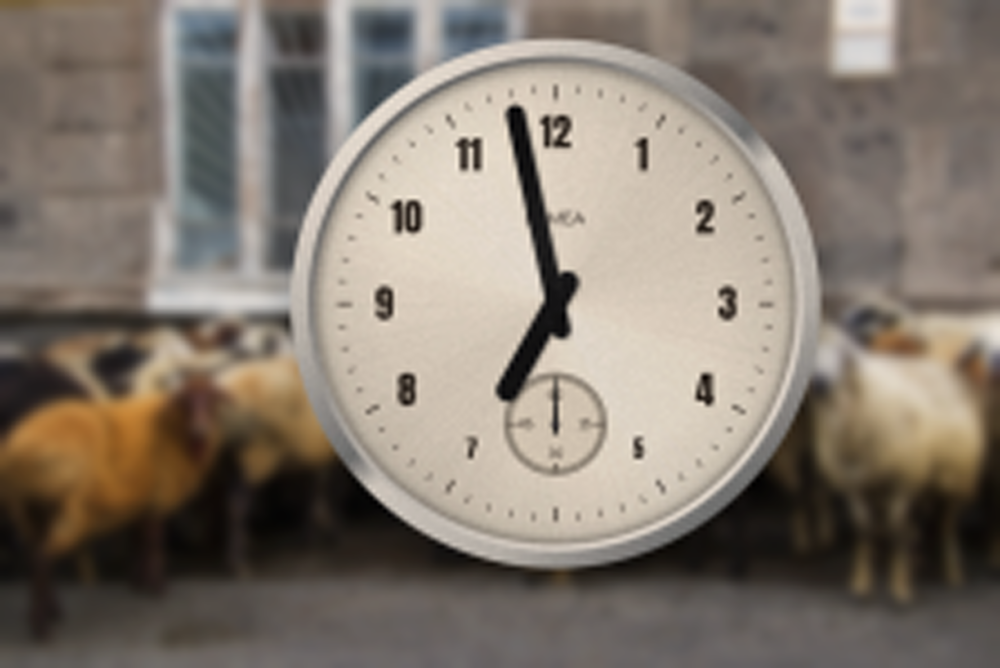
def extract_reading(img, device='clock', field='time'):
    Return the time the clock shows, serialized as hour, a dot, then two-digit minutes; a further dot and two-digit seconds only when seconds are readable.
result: 6.58
